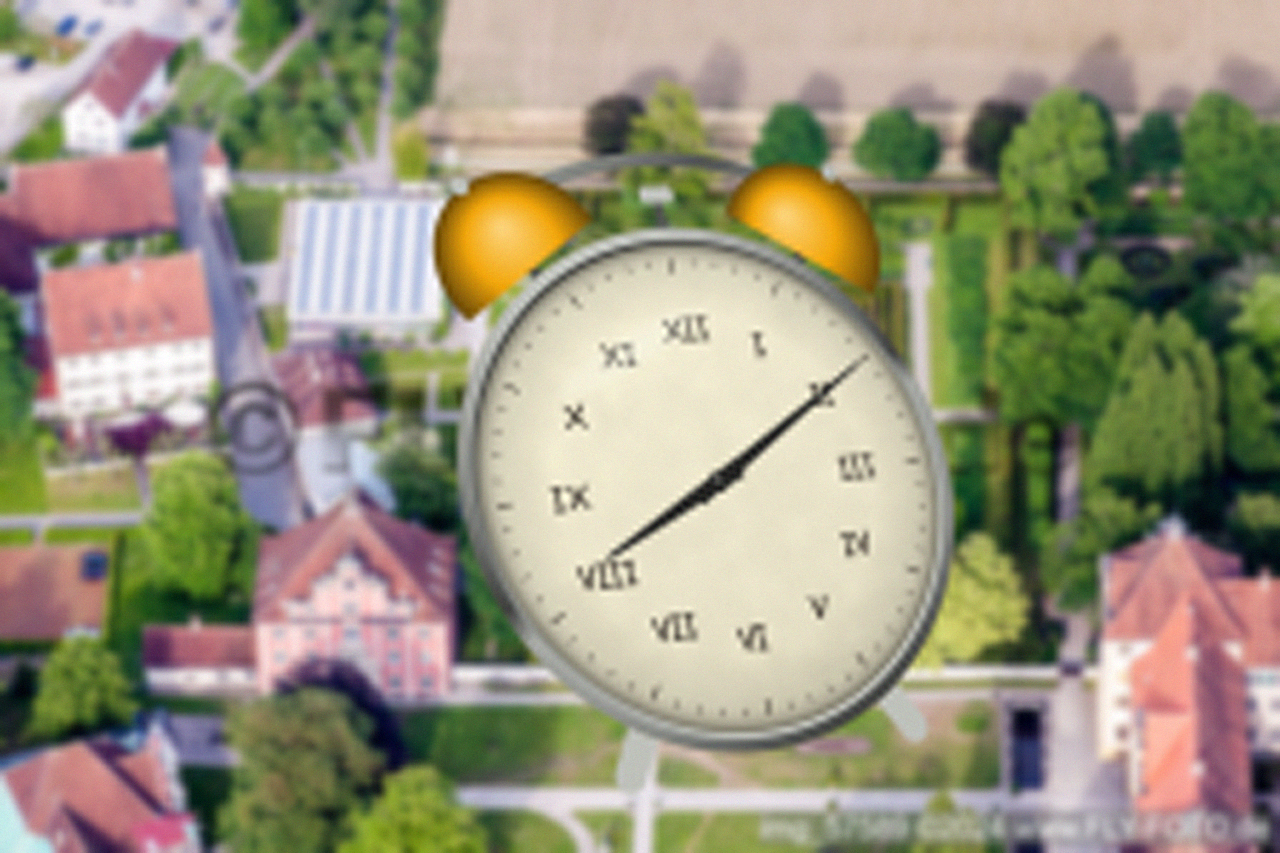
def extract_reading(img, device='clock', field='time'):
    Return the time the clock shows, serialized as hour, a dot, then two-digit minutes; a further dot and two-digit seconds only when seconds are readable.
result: 8.10
